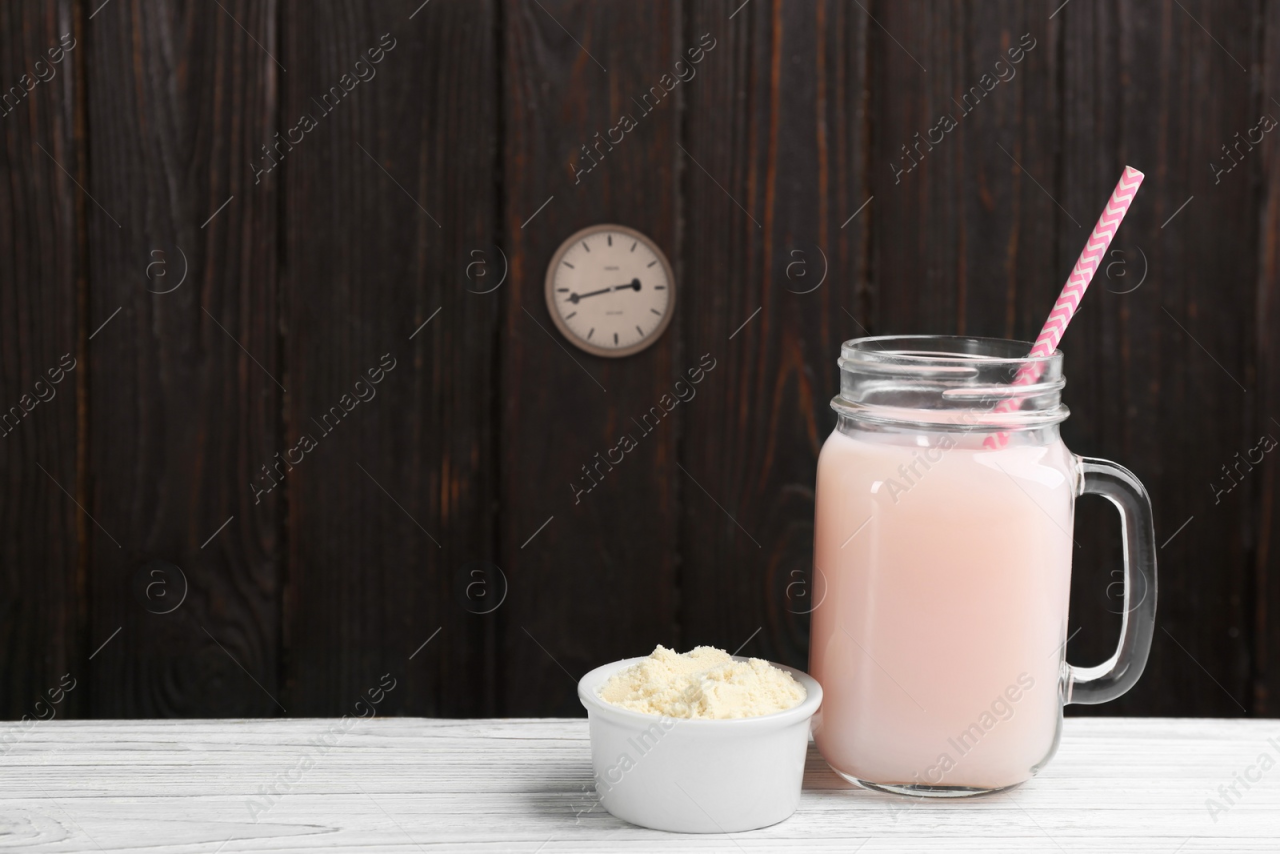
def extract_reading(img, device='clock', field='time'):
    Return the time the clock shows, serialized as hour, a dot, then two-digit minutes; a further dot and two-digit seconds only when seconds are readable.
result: 2.43
